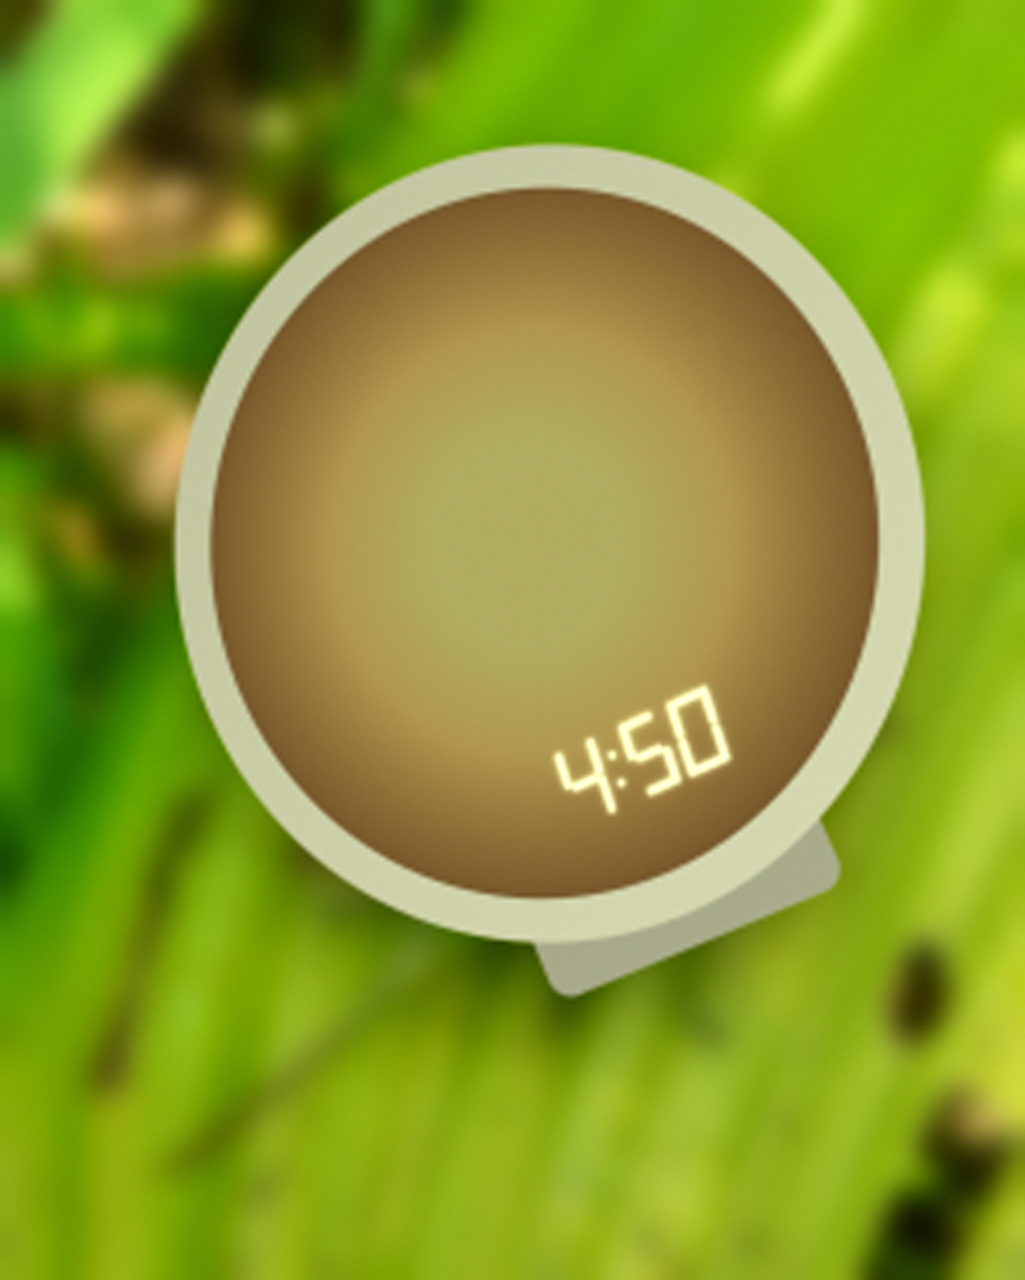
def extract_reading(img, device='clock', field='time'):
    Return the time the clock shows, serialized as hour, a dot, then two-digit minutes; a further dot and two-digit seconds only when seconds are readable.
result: 4.50
